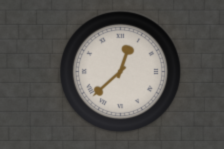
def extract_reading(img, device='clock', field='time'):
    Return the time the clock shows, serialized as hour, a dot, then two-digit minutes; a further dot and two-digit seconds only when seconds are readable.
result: 12.38
